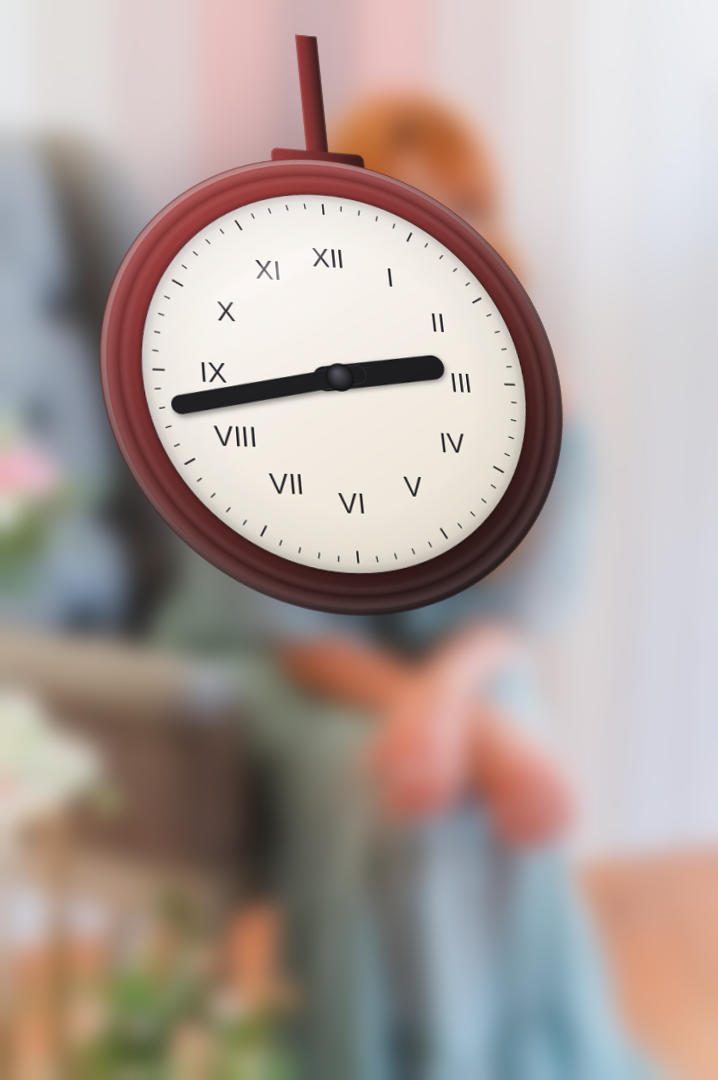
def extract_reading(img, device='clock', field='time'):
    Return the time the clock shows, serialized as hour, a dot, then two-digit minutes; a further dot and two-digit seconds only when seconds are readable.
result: 2.43
